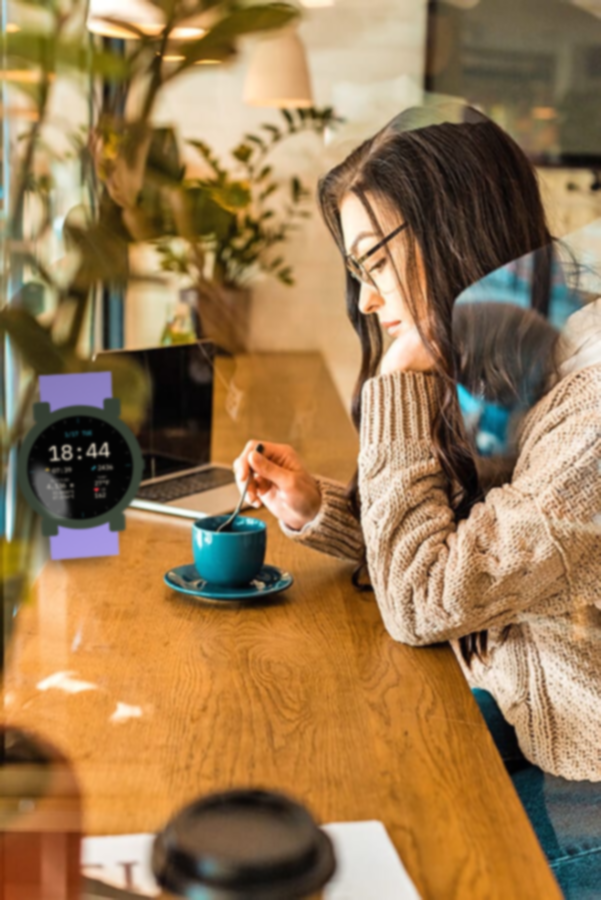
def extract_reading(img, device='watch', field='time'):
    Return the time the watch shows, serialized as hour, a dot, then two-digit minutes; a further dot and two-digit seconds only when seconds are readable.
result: 18.44
